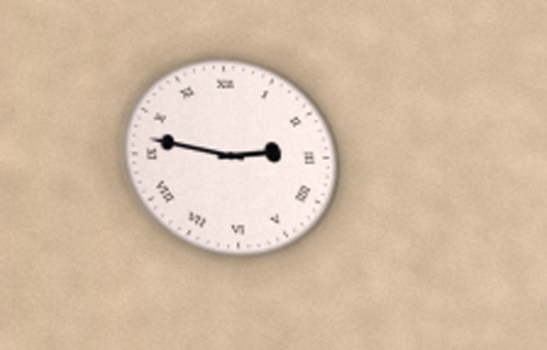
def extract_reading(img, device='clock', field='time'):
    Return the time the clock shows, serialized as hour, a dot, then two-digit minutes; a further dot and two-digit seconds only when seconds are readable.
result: 2.47
